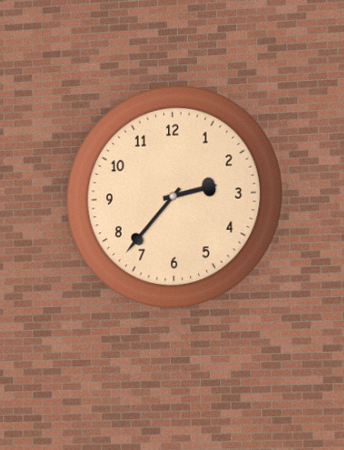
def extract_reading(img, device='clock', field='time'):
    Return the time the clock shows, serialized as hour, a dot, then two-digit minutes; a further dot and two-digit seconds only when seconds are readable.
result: 2.37
